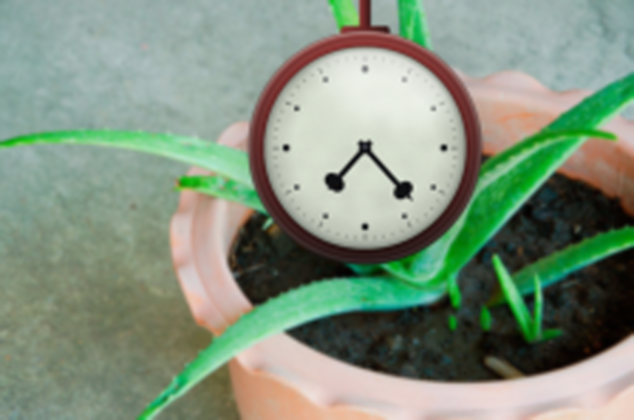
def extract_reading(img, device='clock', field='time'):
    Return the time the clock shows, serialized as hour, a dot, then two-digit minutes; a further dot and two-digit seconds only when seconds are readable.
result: 7.23
